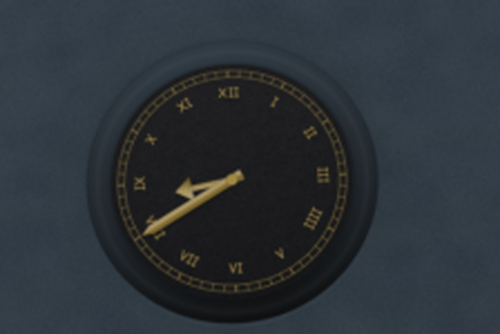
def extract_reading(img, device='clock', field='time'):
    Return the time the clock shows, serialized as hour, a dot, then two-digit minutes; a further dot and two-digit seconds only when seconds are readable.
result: 8.40
